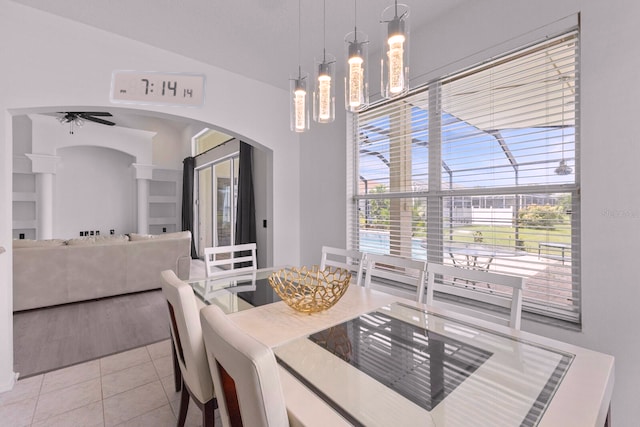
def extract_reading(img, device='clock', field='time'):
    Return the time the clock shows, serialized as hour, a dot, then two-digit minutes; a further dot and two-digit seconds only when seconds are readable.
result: 7.14.14
